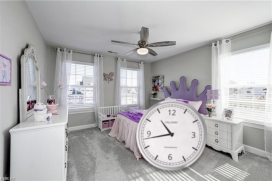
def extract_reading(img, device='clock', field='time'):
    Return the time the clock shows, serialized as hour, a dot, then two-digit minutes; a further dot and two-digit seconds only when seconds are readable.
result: 10.43
